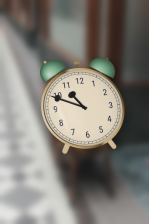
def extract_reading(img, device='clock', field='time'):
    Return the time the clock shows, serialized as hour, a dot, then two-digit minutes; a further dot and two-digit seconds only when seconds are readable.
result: 10.49
